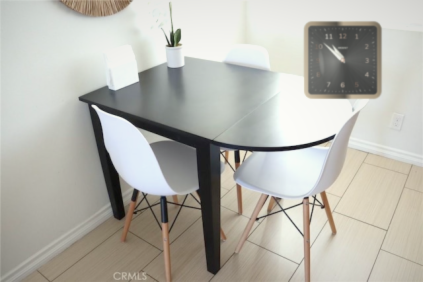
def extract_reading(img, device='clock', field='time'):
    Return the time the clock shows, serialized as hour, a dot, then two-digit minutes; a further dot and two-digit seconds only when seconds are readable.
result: 10.52
